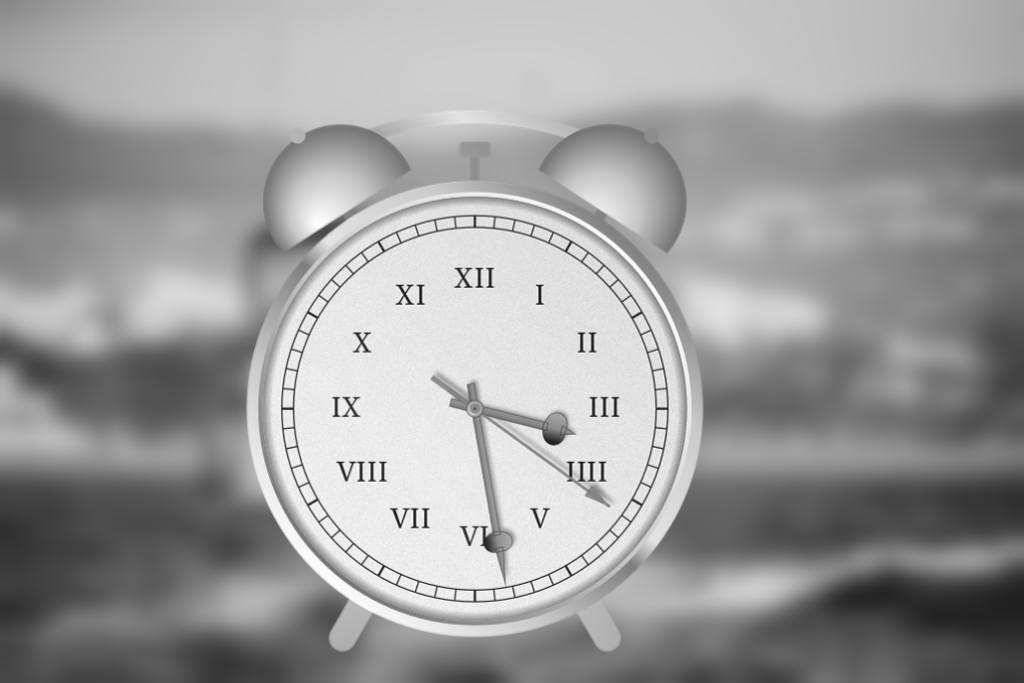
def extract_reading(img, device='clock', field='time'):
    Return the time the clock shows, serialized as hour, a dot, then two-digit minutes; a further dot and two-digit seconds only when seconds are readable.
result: 3.28.21
